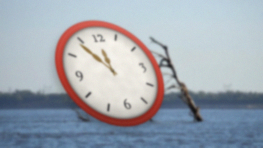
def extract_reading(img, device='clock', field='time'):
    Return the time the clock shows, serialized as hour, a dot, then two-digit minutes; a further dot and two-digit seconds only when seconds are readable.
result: 11.54
